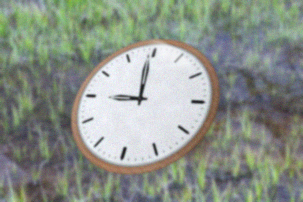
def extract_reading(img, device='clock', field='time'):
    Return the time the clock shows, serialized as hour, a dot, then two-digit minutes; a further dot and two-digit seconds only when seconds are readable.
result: 8.59
